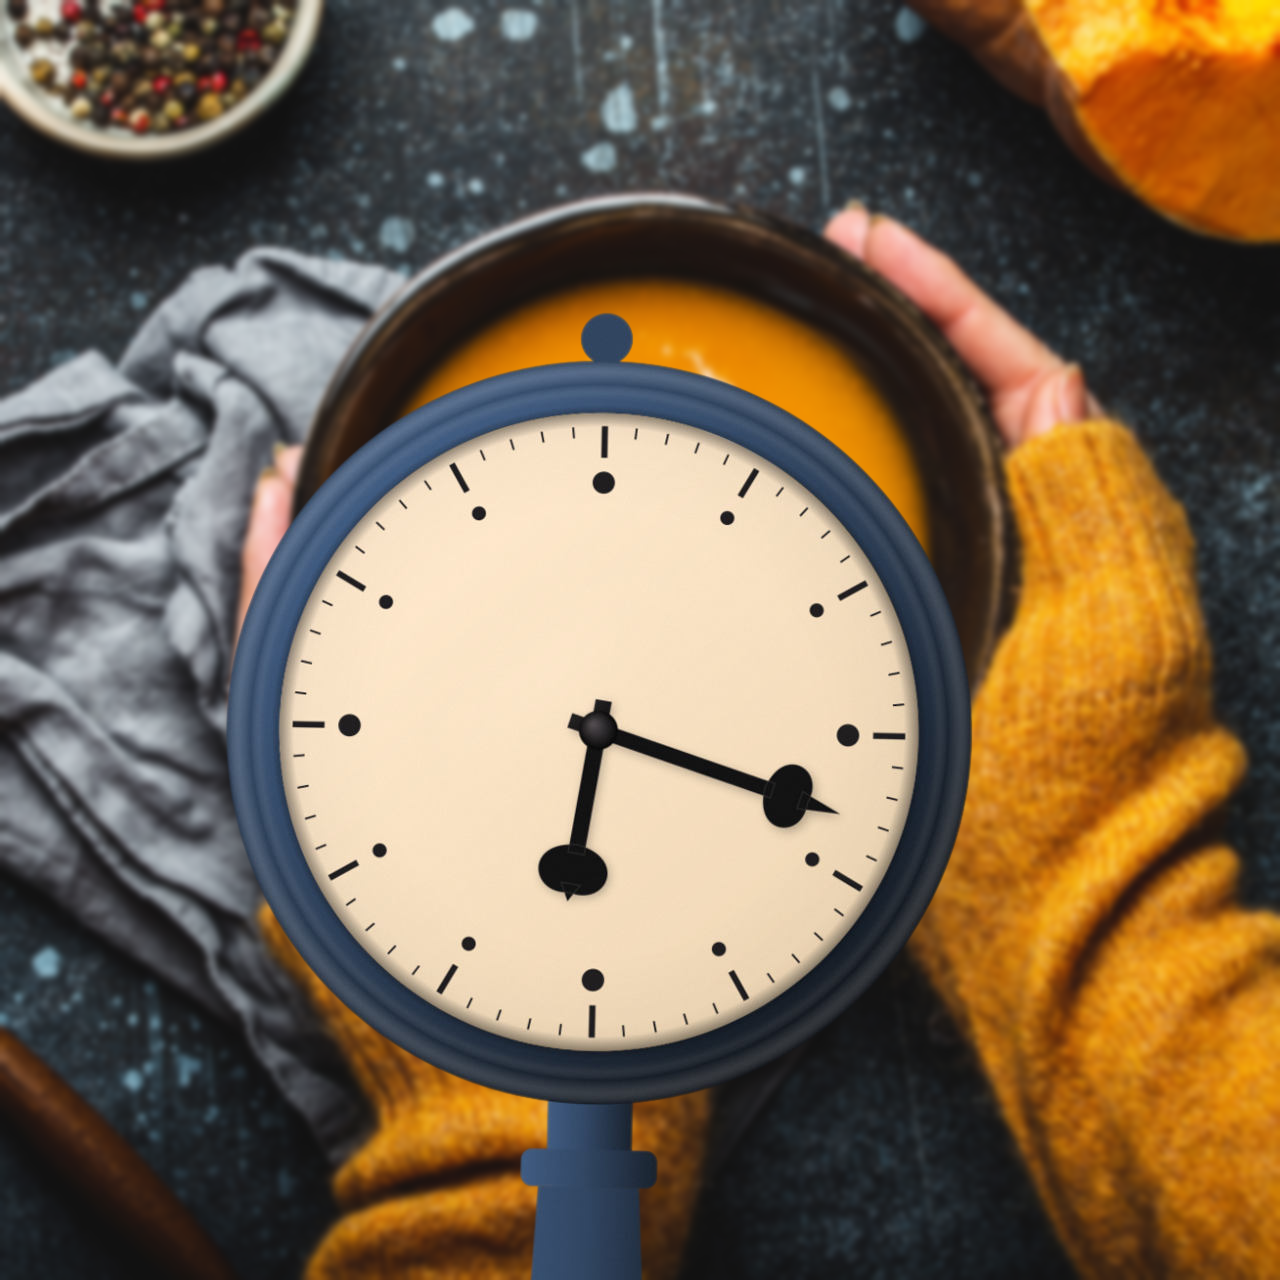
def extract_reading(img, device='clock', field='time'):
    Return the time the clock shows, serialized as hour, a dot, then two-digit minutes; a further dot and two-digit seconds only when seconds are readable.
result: 6.18
